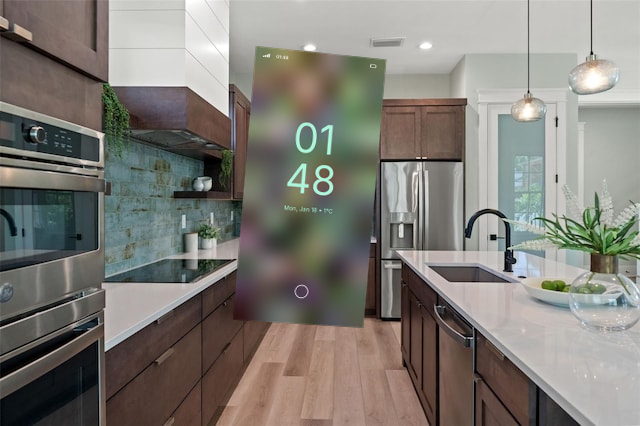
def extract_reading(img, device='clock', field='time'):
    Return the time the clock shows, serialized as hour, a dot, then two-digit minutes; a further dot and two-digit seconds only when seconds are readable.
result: 1.48
